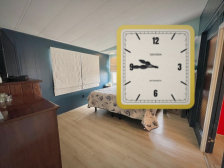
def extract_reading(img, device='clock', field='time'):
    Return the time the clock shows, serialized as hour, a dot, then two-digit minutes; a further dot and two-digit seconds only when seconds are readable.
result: 9.45
